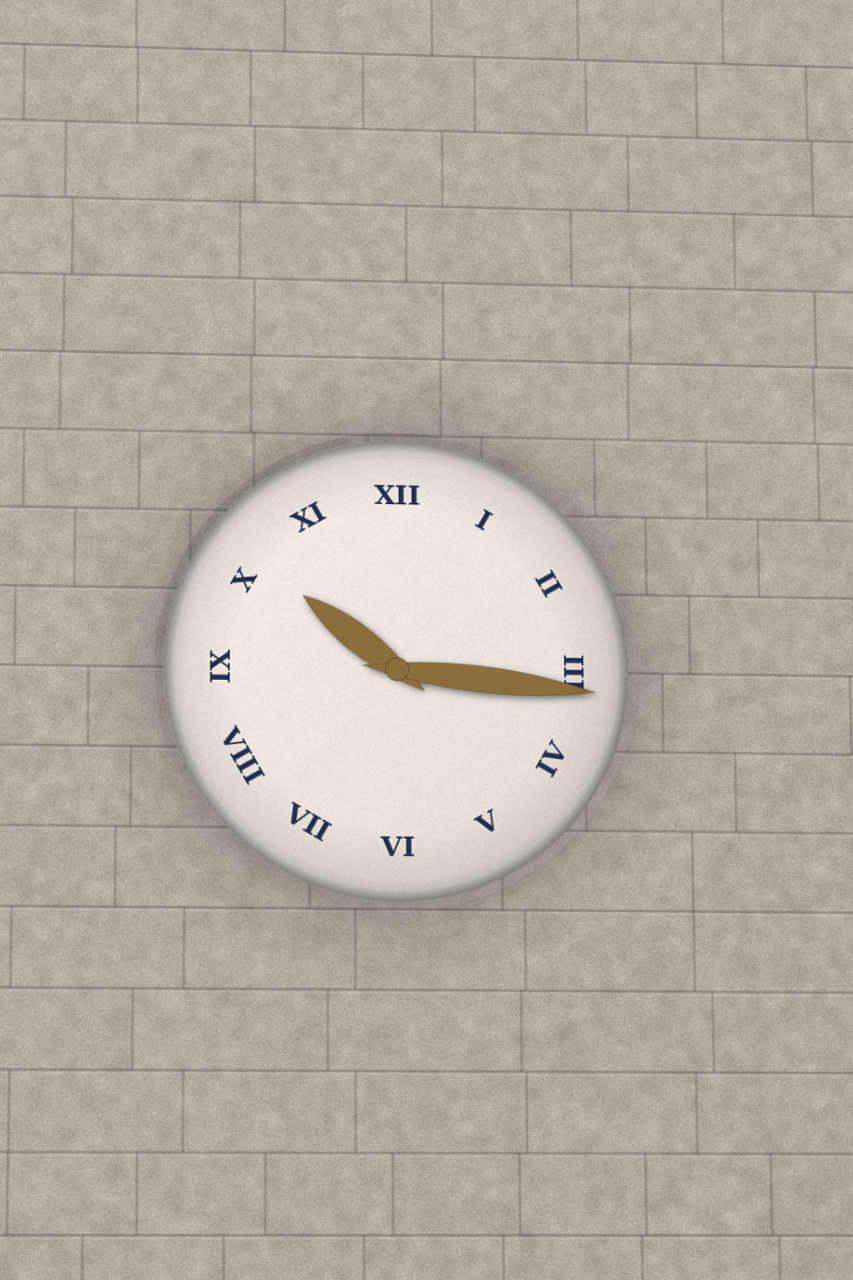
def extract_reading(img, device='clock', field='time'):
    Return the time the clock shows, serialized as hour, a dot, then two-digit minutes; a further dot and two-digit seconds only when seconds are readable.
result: 10.16
